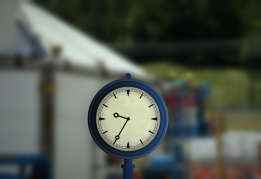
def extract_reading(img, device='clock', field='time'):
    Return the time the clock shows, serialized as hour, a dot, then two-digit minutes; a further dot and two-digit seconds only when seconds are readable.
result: 9.35
